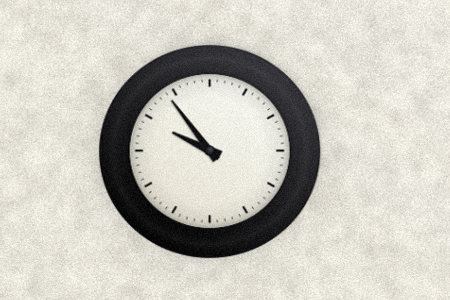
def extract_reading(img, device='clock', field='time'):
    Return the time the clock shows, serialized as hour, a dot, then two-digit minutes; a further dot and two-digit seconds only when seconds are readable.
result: 9.54
